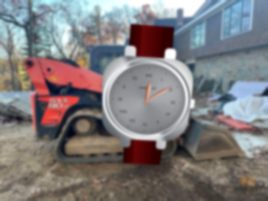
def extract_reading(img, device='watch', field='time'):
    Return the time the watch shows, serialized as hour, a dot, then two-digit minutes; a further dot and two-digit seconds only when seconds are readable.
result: 12.09
